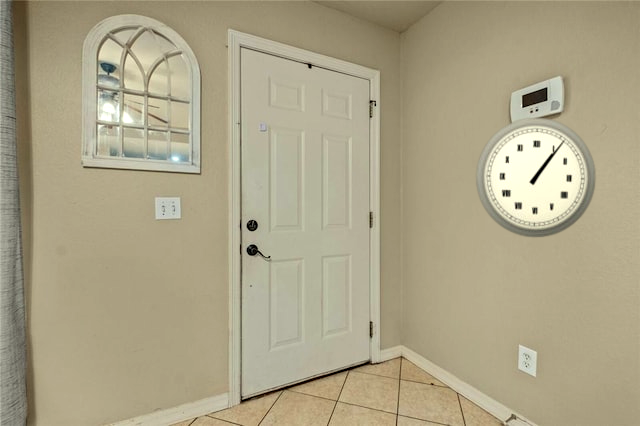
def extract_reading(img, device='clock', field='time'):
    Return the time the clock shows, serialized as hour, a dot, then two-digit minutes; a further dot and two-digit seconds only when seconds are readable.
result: 1.06
